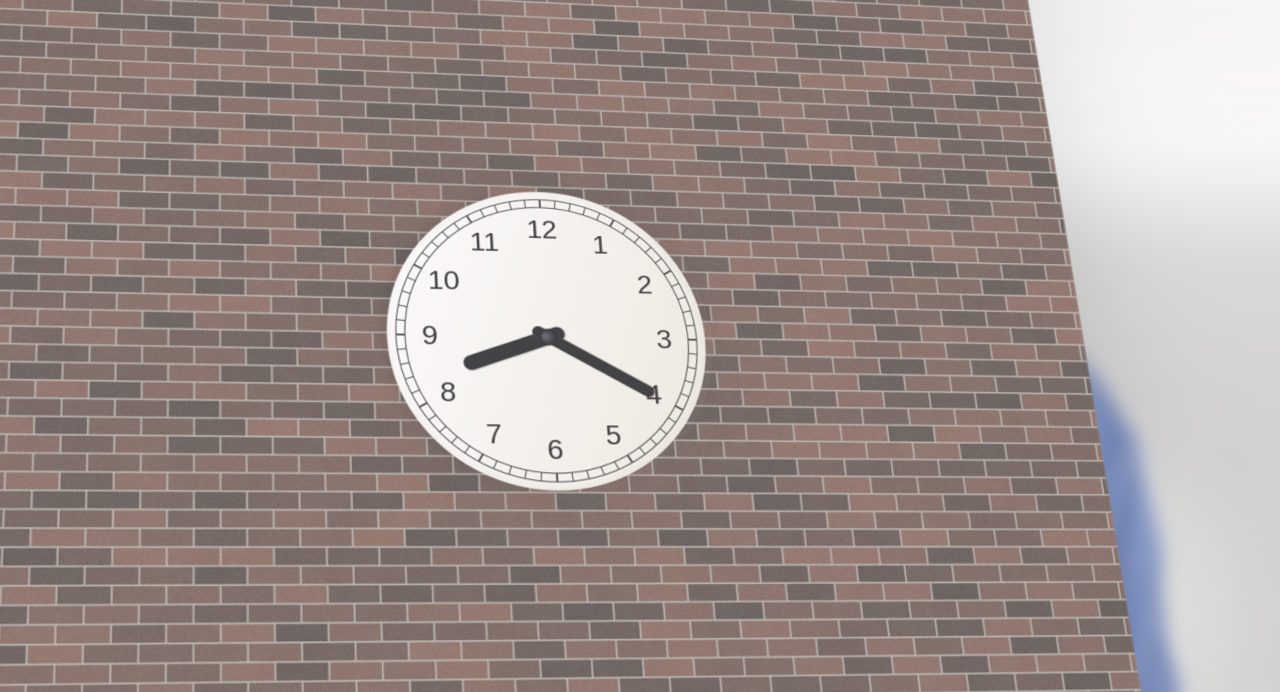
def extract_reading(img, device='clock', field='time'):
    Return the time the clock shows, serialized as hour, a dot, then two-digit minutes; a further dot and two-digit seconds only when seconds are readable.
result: 8.20
